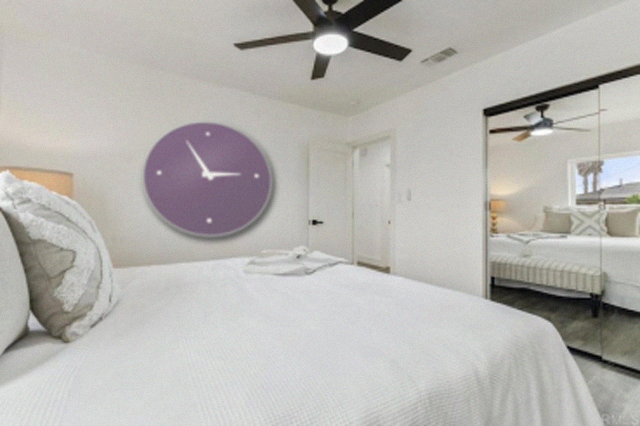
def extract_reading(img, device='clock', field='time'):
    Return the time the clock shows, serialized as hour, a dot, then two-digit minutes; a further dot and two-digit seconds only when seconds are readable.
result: 2.55
